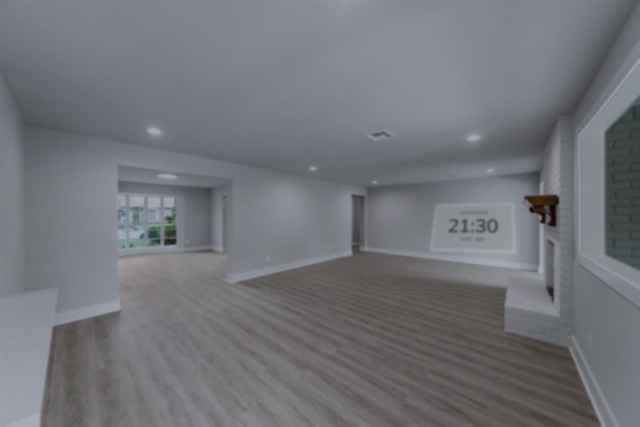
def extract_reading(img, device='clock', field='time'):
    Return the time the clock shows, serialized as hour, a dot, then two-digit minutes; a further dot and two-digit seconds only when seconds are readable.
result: 21.30
